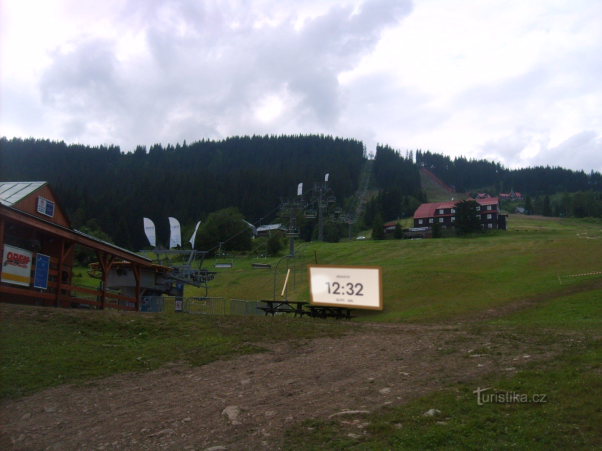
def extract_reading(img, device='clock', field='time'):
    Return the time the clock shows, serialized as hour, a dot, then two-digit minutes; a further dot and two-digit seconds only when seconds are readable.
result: 12.32
